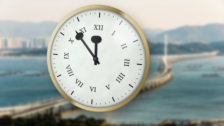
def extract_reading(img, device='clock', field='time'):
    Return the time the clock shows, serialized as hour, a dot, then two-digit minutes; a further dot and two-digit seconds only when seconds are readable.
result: 11.53
